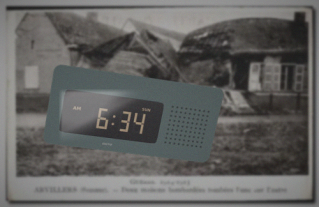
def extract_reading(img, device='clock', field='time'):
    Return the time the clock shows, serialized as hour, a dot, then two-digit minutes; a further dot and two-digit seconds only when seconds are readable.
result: 6.34
